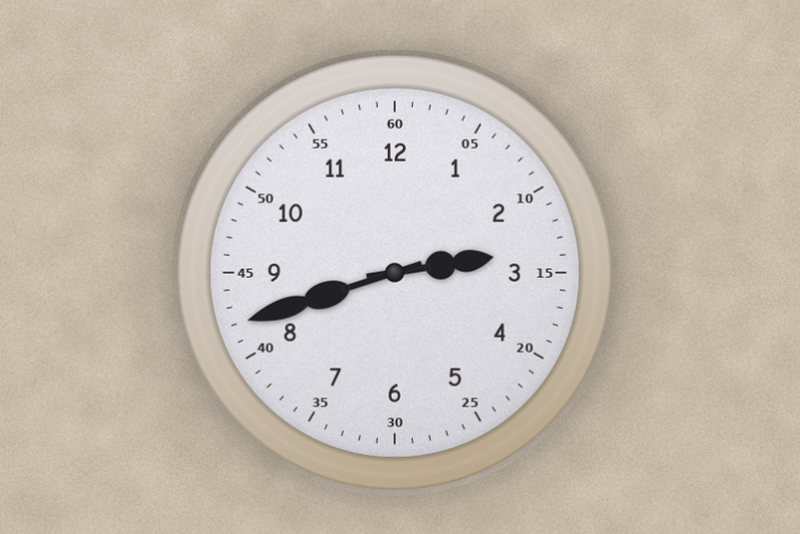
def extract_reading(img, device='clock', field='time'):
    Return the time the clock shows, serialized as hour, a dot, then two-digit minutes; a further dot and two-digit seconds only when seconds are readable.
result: 2.42
